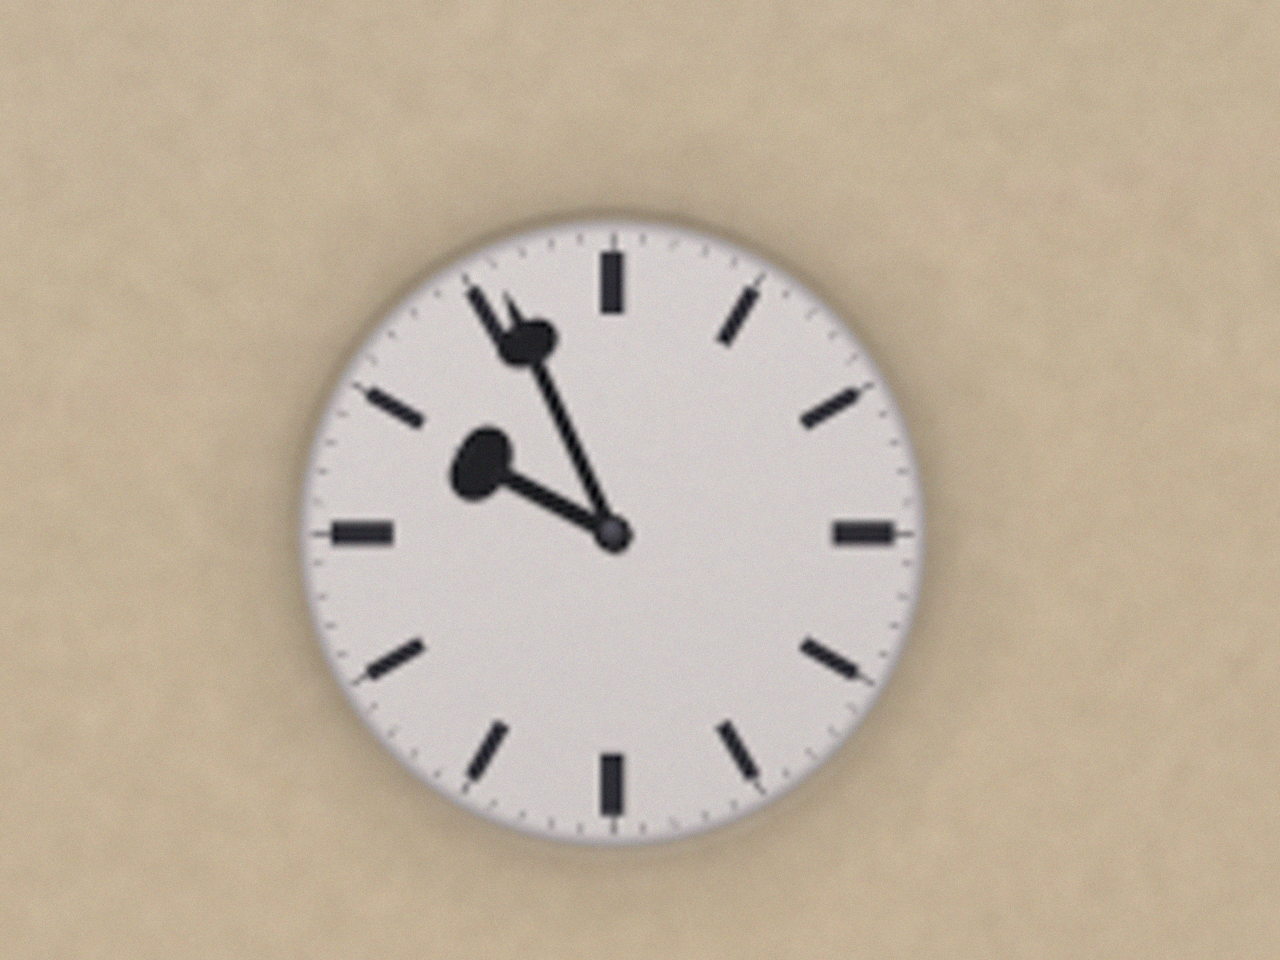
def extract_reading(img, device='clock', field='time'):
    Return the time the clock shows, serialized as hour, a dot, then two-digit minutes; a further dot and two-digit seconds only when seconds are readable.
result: 9.56
